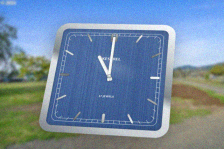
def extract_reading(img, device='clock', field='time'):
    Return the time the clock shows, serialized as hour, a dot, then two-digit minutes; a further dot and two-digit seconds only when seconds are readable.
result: 11.00
